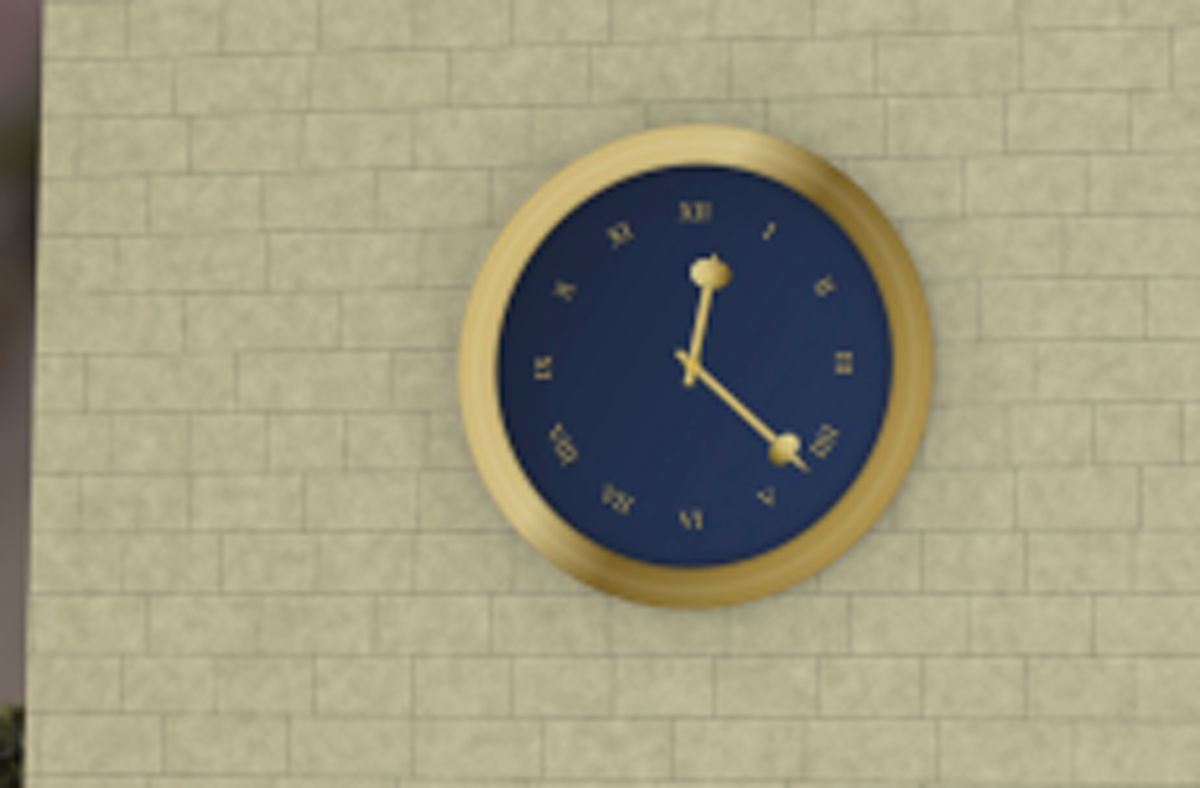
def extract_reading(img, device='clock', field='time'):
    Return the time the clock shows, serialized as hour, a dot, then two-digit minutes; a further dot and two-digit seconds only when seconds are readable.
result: 12.22
